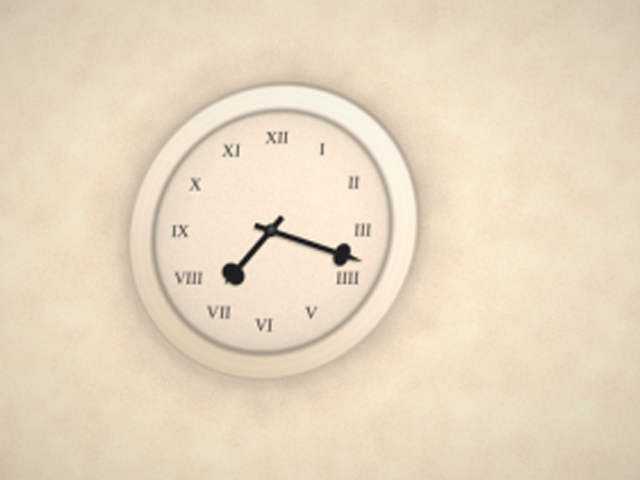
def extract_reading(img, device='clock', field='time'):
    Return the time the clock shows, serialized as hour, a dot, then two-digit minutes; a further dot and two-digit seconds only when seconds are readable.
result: 7.18
